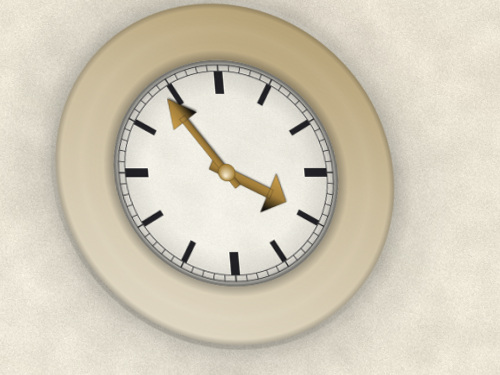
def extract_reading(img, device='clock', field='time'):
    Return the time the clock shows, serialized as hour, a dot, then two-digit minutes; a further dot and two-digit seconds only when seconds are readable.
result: 3.54
